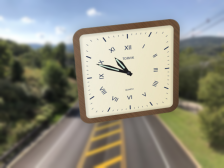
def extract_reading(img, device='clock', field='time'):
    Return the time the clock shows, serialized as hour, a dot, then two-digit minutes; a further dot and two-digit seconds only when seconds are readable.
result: 10.49
